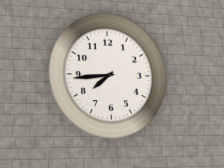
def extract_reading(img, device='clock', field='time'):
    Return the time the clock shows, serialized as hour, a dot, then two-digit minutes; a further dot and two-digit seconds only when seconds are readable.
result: 7.44
